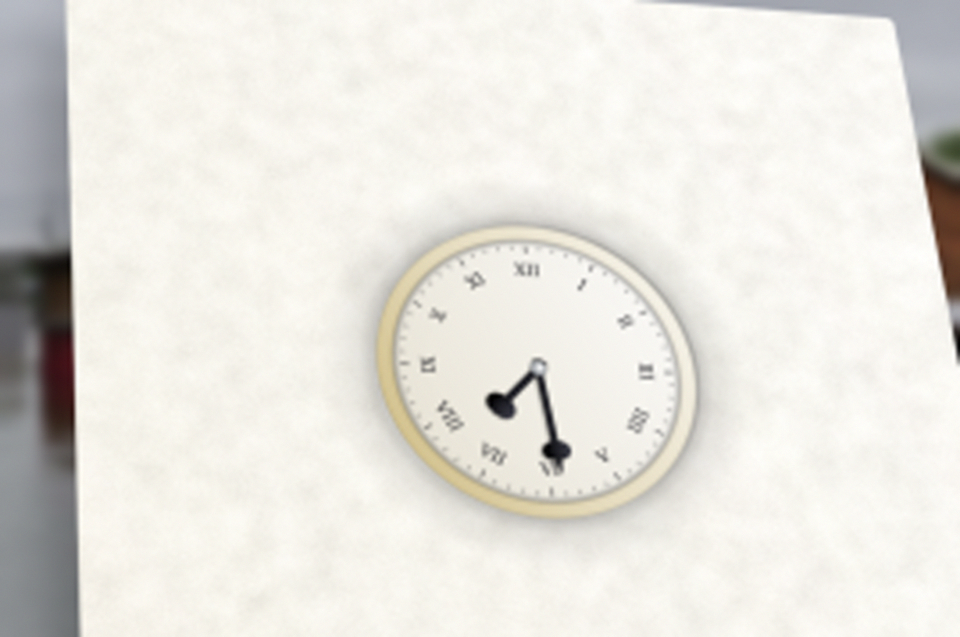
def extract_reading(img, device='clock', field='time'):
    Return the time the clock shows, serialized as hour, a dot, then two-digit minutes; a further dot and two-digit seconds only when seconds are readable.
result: 7.29
